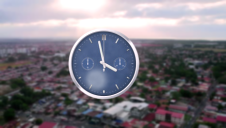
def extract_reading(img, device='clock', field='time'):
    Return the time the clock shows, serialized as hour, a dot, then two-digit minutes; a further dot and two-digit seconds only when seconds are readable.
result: 3.58
